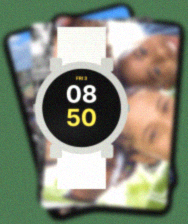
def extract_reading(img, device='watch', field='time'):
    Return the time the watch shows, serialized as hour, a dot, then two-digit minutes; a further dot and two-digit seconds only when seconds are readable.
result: 8.50
